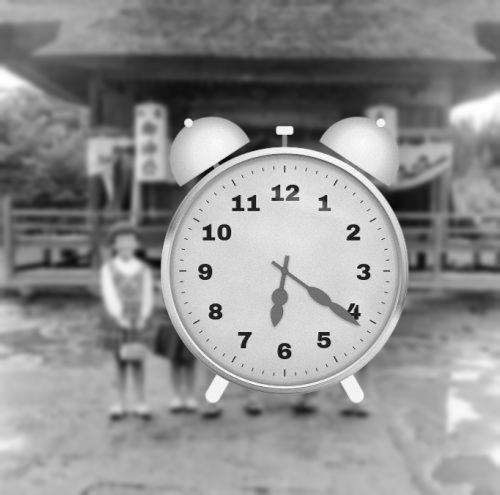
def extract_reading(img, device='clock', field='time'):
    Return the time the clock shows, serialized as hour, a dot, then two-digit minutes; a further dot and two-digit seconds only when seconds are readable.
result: 6.21
